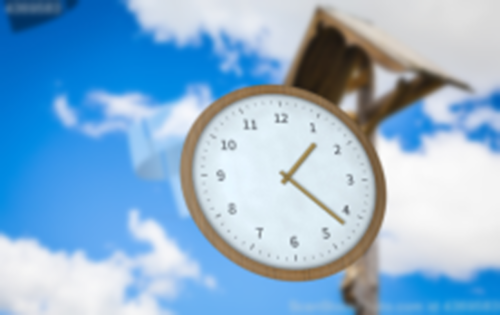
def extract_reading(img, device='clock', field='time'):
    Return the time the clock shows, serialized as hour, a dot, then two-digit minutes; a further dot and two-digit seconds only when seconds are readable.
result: 1.22
